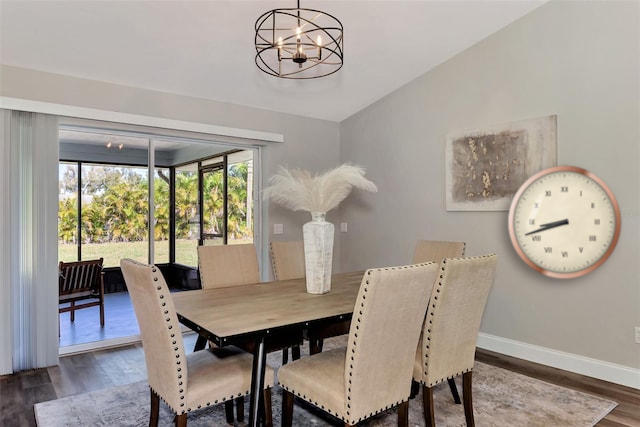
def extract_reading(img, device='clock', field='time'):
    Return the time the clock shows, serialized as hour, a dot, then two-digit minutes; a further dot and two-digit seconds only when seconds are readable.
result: 8.42
